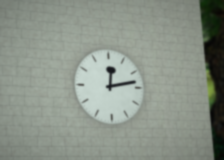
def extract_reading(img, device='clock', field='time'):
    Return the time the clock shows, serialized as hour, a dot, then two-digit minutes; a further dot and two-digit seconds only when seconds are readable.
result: 12.13
